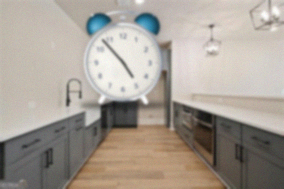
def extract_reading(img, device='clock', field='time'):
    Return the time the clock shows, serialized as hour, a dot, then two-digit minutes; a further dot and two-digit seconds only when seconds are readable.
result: 4.53
